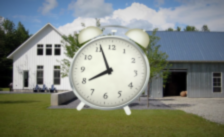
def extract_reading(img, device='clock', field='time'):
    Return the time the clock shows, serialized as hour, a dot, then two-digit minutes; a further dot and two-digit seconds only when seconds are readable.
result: 7.56
